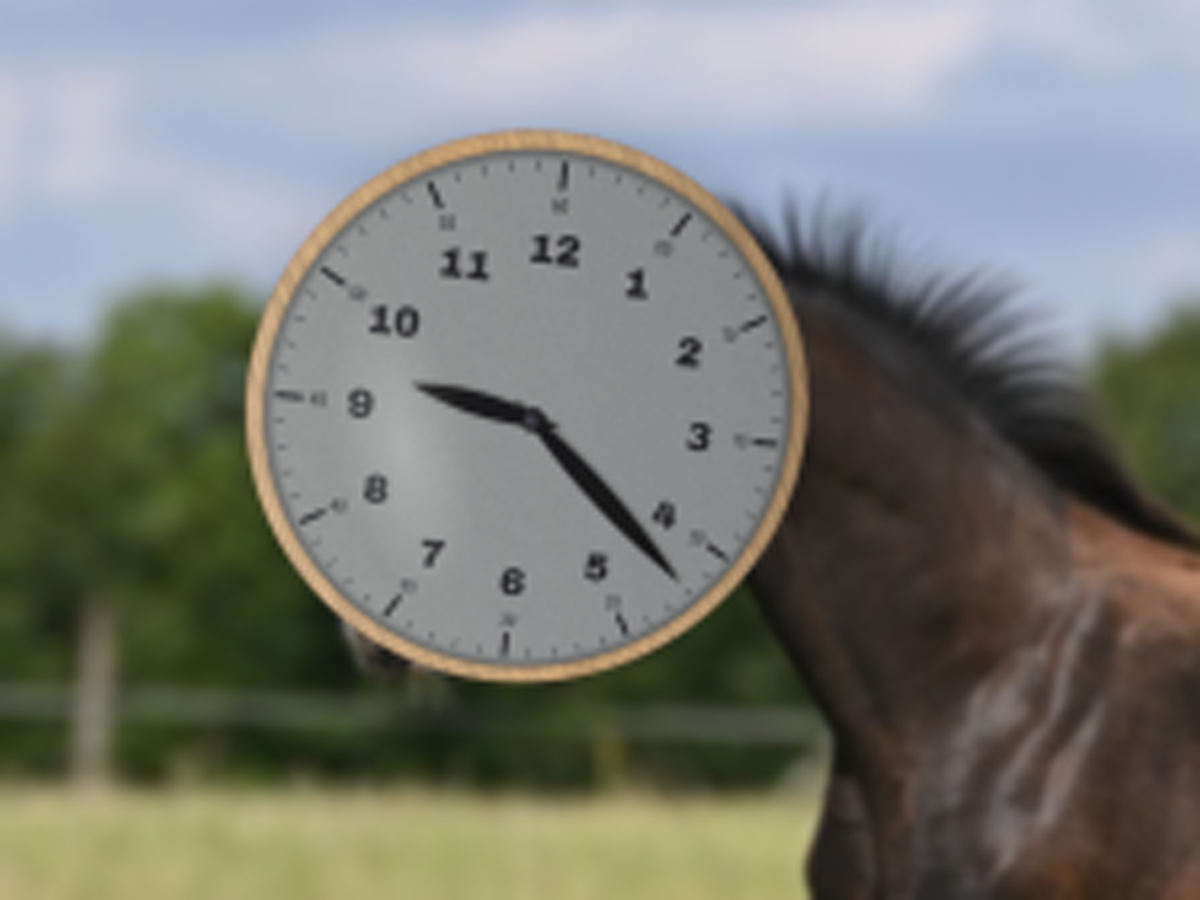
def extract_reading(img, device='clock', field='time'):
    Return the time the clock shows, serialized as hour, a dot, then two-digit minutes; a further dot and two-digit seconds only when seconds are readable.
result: 9.22
